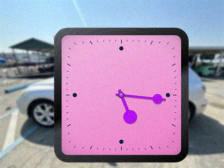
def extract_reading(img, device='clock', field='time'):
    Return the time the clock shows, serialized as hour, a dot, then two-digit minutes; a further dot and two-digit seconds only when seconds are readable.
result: 5.16
